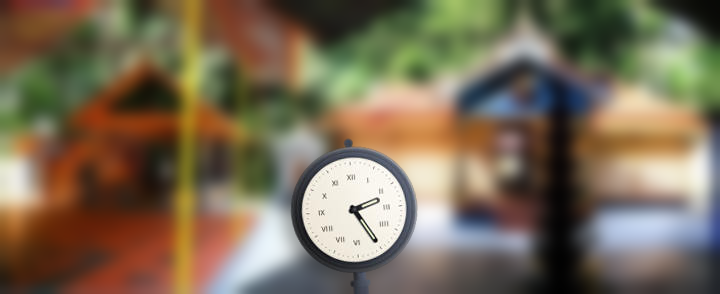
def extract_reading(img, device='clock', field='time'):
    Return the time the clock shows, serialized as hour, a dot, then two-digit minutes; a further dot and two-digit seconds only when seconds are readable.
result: 2.25
